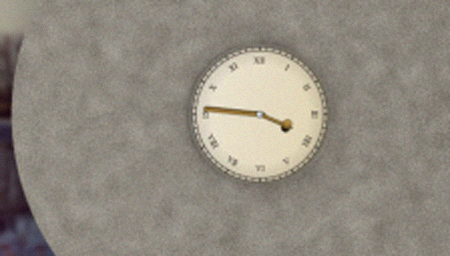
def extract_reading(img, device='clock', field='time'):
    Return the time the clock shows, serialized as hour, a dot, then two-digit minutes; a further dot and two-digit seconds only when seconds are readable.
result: 3.46
